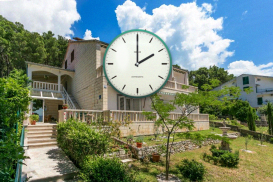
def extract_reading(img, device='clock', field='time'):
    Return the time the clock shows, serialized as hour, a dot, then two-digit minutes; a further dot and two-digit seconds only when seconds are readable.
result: 2.00
